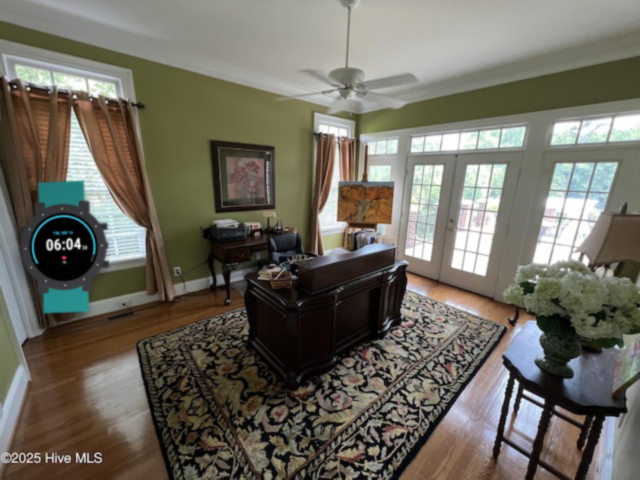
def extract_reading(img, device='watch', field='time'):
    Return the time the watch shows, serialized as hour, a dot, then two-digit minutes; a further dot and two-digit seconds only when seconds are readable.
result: 6.04
